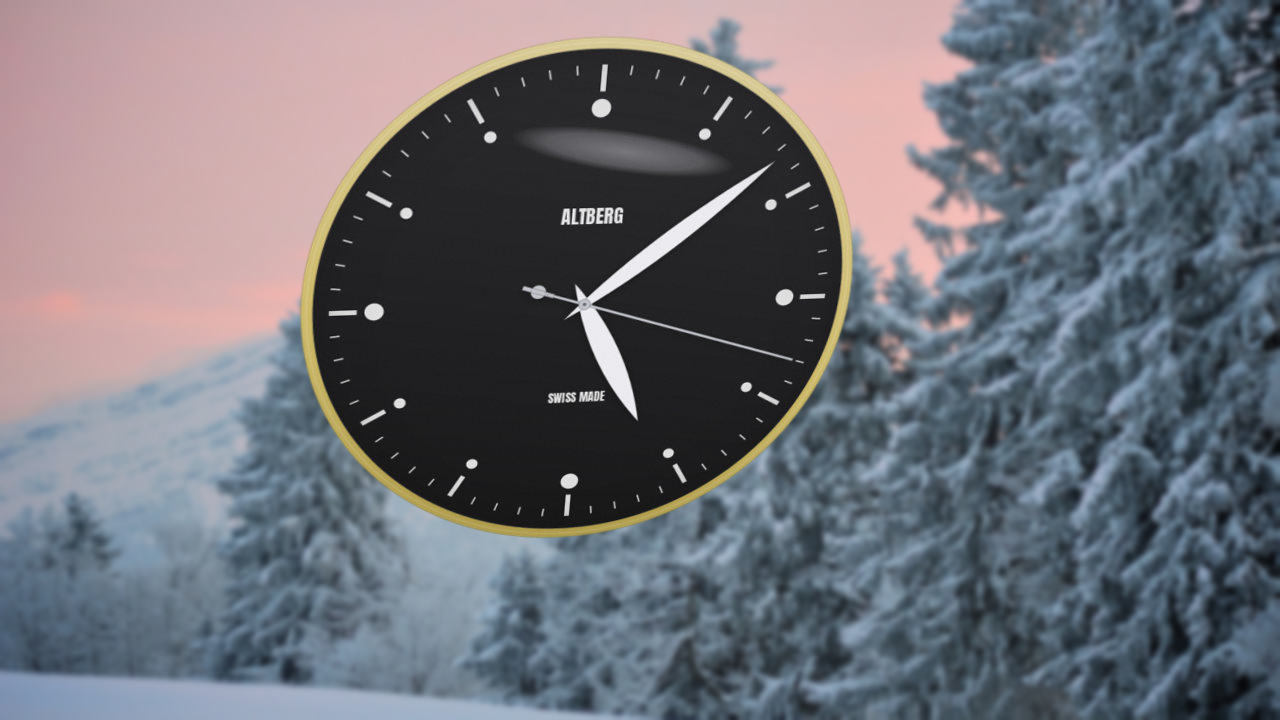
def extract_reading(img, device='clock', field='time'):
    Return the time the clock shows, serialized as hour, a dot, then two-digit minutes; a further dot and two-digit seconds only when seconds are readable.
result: 5.08.18
